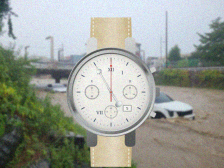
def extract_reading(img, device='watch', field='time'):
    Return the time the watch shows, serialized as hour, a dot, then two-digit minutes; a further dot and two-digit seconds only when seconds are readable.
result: 4.55
